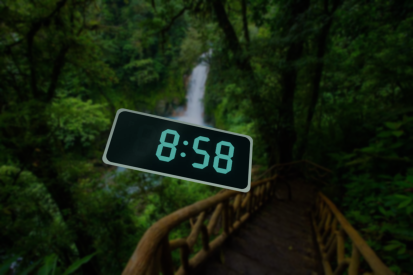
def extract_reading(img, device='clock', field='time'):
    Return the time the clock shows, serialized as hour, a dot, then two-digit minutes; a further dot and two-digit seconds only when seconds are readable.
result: 8.58
